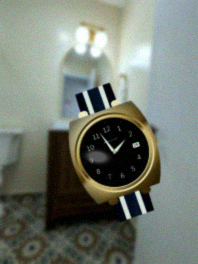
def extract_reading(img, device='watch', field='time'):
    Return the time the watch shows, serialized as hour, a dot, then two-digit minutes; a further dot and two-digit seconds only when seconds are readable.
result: 1.57
